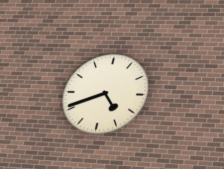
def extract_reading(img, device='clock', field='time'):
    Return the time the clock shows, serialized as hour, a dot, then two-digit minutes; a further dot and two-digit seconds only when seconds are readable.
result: 4.41
